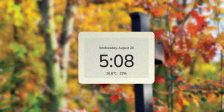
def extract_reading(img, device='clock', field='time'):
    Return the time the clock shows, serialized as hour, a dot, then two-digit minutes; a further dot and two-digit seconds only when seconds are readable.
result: 5.08
